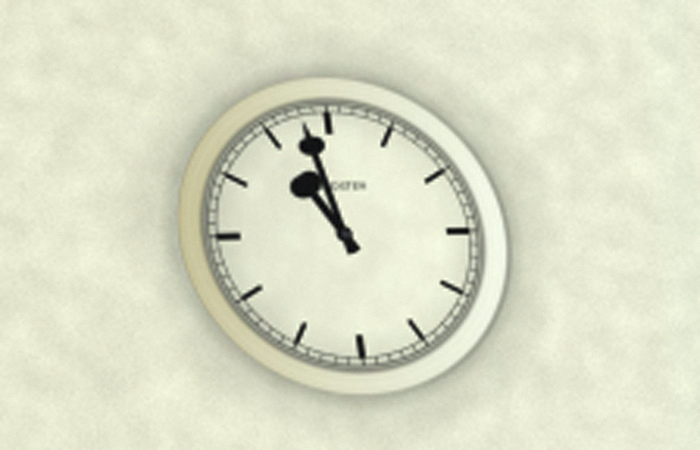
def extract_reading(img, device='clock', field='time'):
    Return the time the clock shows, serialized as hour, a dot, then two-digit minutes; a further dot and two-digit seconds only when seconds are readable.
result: 10.58
